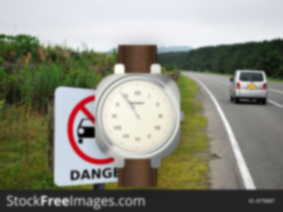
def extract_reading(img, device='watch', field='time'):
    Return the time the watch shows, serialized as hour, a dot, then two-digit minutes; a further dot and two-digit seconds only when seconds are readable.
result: 10.54
